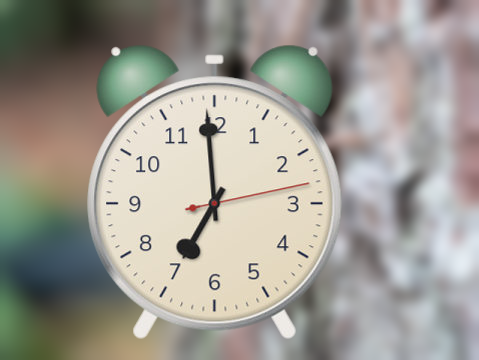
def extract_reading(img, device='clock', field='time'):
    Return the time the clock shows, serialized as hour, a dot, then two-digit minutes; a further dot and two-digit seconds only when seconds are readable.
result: 6.59.13
